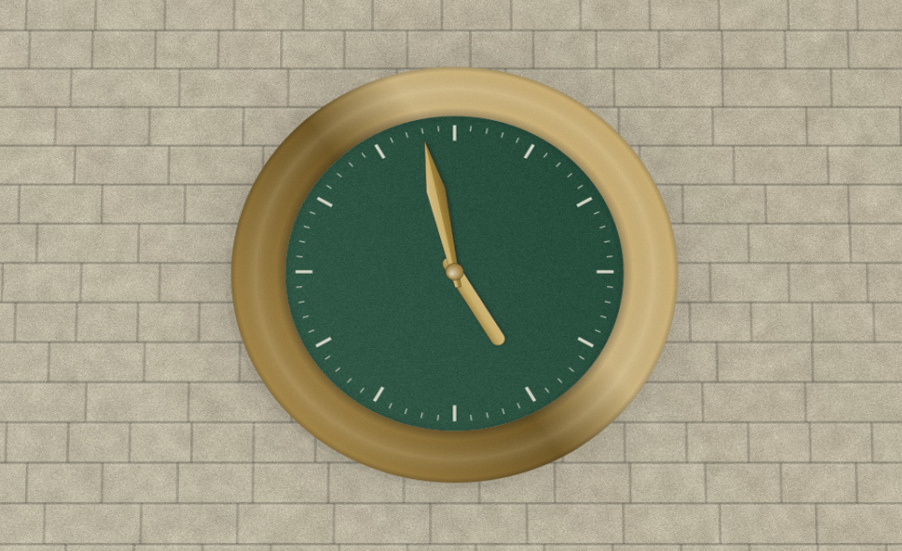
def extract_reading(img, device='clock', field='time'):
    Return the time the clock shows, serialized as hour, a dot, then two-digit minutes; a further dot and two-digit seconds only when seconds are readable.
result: 4.58
